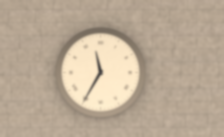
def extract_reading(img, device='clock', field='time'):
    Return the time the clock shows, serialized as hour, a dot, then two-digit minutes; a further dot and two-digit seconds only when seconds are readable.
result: 11.35
